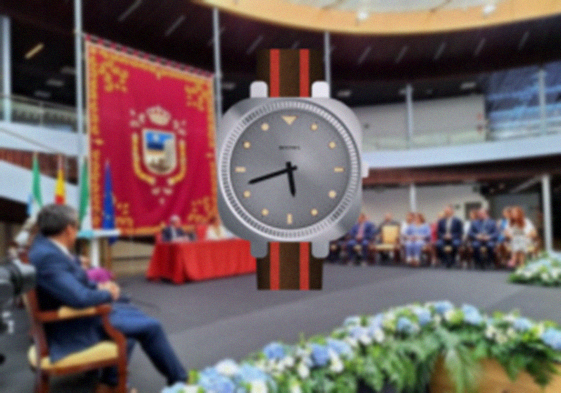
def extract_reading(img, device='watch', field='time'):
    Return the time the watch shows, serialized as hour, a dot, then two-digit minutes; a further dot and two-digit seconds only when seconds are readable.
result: 5.42
